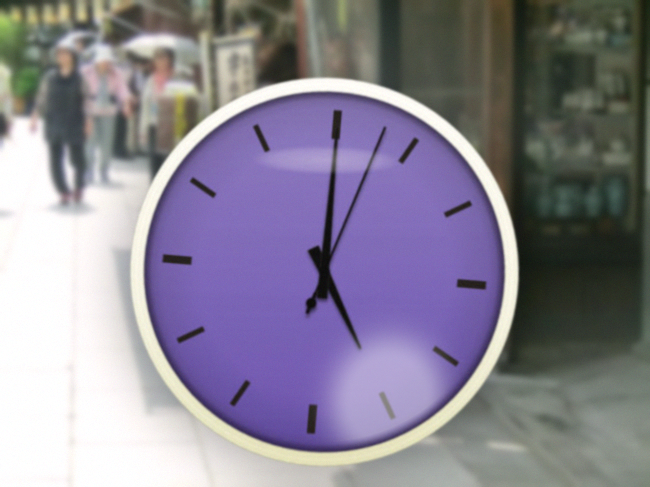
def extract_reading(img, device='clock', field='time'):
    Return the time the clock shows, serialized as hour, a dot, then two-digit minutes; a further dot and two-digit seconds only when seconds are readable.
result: 5.00.03
